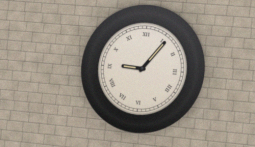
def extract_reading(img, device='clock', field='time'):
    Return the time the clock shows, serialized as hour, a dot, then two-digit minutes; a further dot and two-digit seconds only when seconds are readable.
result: 9.06
